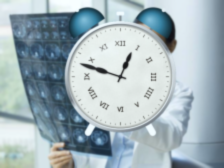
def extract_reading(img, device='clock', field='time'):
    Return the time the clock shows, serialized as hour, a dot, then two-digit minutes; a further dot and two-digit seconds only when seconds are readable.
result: 12.48
